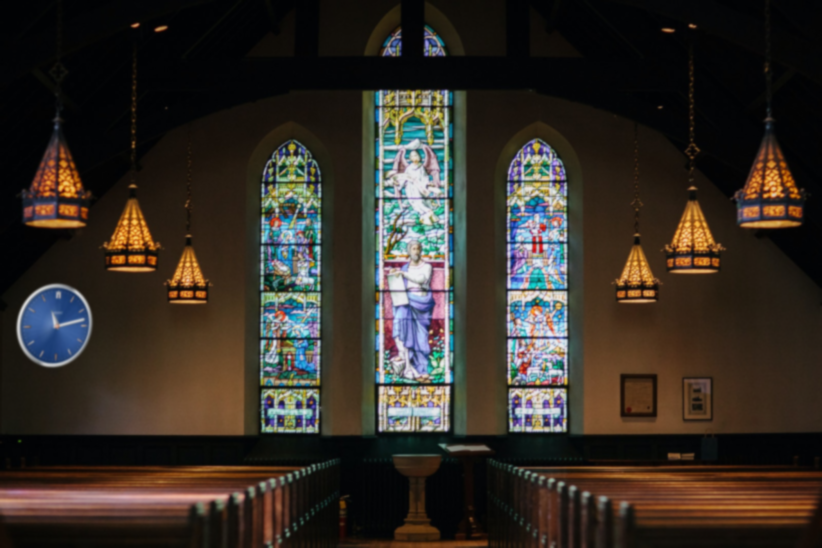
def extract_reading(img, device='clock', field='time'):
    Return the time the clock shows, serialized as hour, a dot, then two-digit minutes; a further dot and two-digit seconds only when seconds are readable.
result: 11.13
